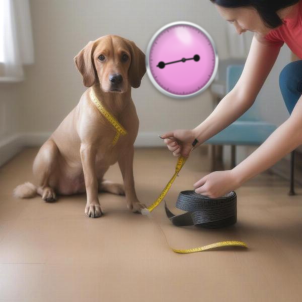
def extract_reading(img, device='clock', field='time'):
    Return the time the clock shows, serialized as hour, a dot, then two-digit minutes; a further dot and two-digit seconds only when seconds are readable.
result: 2.43
